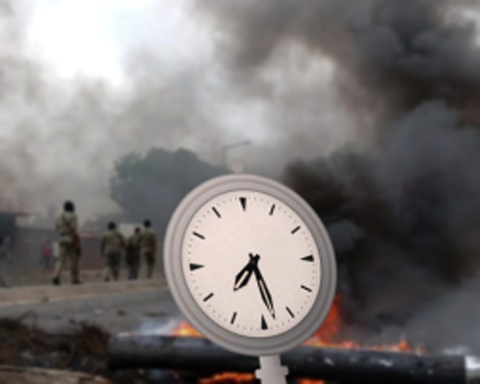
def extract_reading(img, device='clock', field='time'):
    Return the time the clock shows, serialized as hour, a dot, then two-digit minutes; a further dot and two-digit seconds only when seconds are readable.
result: 7.28
